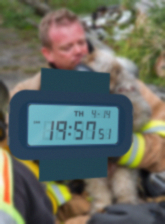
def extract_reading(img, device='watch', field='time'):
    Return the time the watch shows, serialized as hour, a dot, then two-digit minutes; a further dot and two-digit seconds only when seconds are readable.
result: 19.57.51
